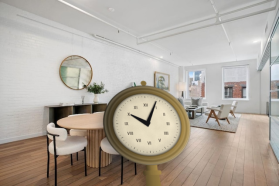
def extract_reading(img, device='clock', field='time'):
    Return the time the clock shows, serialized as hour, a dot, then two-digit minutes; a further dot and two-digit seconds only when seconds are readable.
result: 10.04
